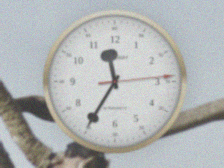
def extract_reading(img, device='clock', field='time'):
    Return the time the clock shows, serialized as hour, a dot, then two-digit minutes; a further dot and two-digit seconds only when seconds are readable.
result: 11.35.14
